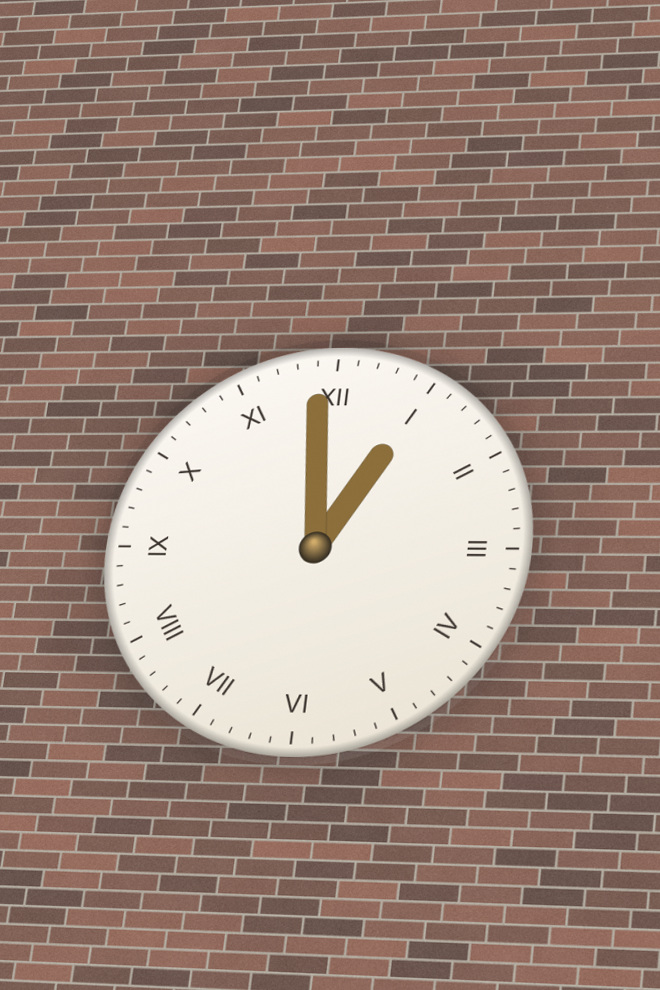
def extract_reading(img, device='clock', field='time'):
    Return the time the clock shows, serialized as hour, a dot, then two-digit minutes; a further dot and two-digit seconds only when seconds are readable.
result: 12.59
